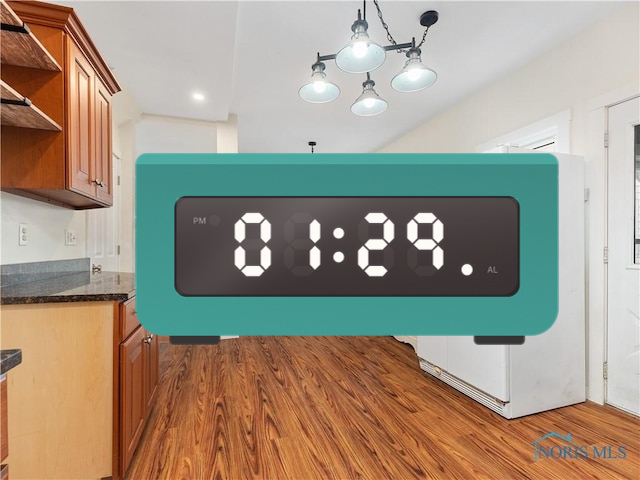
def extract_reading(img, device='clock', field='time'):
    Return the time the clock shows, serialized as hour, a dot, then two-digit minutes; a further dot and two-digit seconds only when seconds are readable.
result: 1.29
